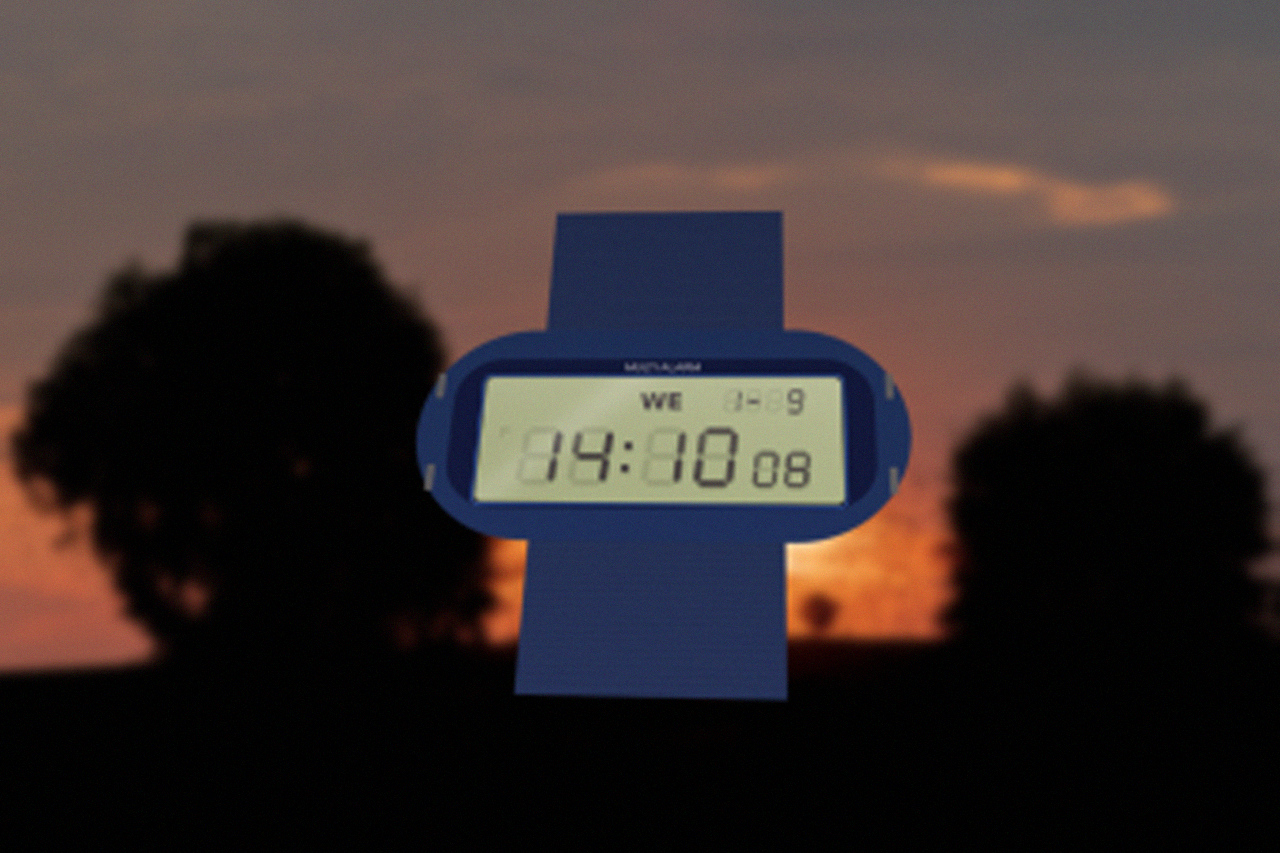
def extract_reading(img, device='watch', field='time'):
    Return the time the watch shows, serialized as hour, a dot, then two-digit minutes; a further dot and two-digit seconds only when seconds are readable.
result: 14.10.08
